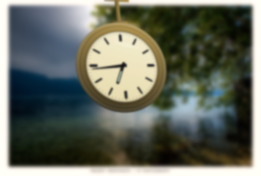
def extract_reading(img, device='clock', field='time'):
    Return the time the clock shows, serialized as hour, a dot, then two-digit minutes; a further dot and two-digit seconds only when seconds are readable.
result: 6.44
